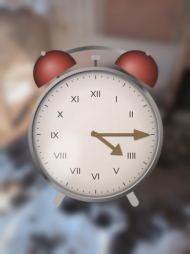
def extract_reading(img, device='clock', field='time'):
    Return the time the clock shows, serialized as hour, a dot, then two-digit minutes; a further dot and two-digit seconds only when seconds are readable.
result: 4.15
